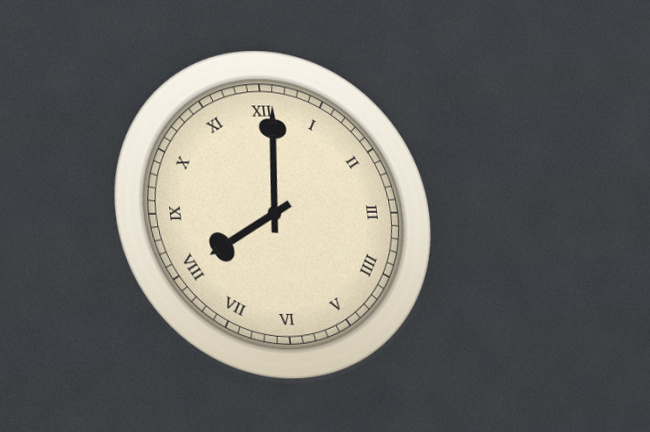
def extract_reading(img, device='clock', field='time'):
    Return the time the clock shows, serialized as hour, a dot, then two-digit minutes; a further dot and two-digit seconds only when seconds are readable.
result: 8.01
